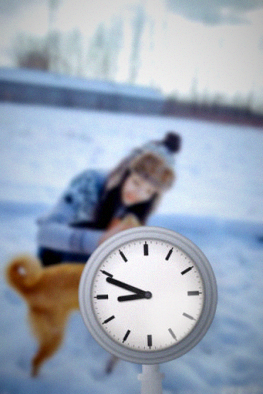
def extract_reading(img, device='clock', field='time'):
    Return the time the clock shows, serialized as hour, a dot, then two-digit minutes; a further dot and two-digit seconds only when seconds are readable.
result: 8.49
